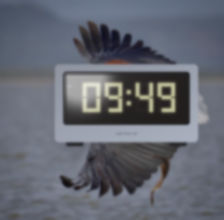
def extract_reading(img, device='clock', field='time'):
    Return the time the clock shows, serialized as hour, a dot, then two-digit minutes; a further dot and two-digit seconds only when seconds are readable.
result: 9.49
